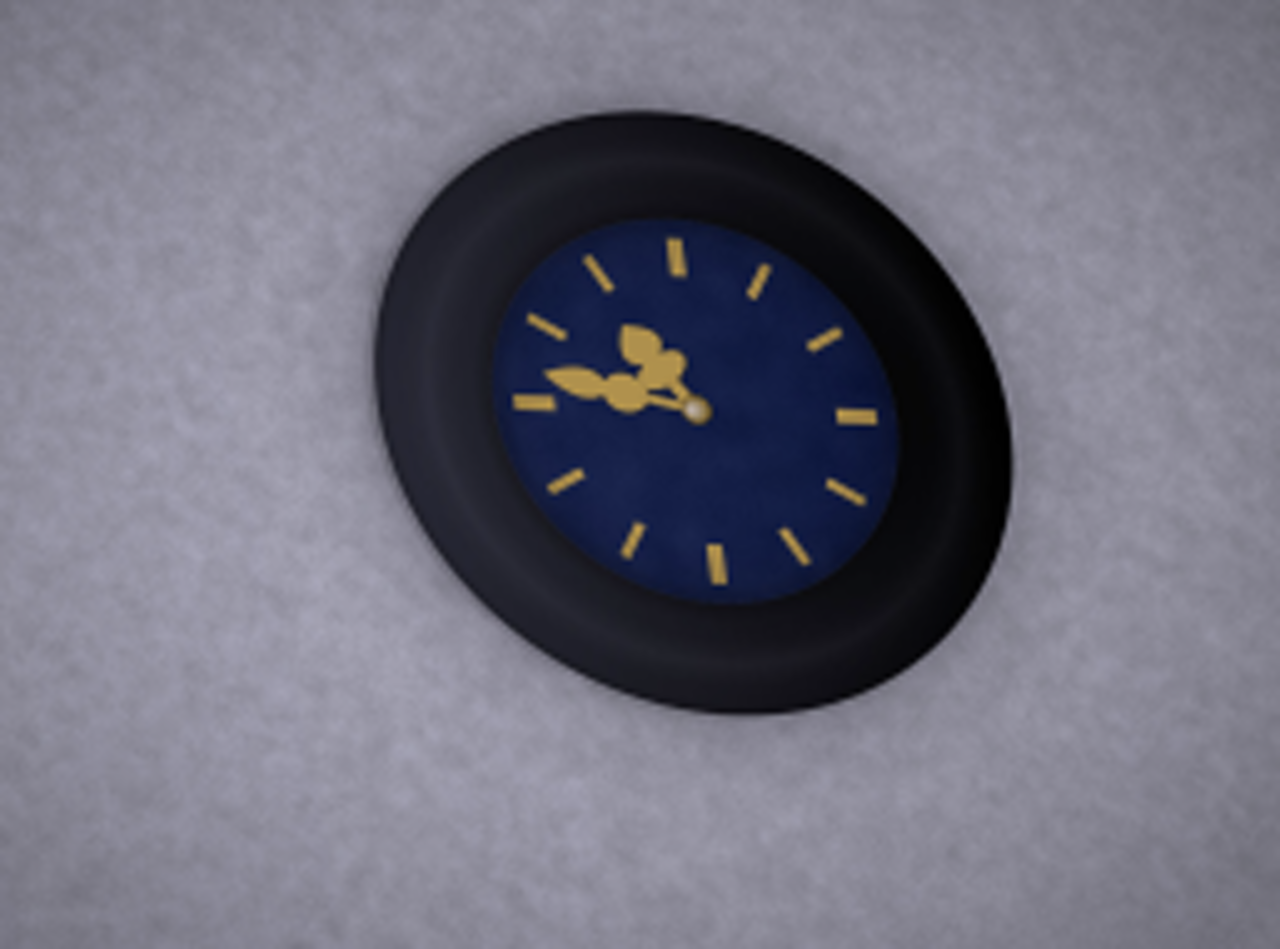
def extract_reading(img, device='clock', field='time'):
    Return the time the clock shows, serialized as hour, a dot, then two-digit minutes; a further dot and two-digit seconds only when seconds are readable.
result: 10.47
